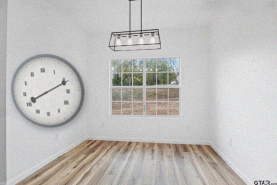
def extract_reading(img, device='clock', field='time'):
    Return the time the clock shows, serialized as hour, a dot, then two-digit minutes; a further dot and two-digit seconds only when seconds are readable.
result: 8.11
